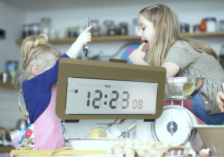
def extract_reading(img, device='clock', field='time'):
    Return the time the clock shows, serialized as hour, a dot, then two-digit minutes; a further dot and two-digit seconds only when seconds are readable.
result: 12.23.08
